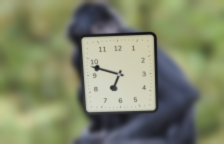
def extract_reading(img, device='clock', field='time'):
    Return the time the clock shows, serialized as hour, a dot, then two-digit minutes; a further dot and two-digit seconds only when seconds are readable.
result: 6.48
